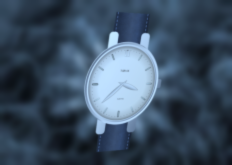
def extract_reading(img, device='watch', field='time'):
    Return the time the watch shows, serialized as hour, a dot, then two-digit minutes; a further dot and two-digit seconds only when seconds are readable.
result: 3.38
